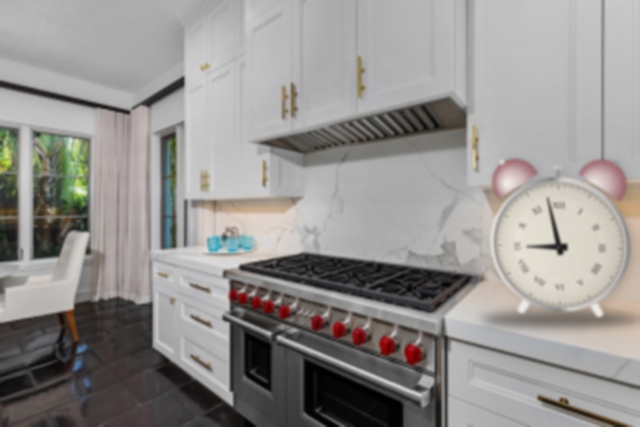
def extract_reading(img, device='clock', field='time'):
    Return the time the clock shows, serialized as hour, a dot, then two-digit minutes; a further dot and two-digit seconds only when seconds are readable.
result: 8.58
